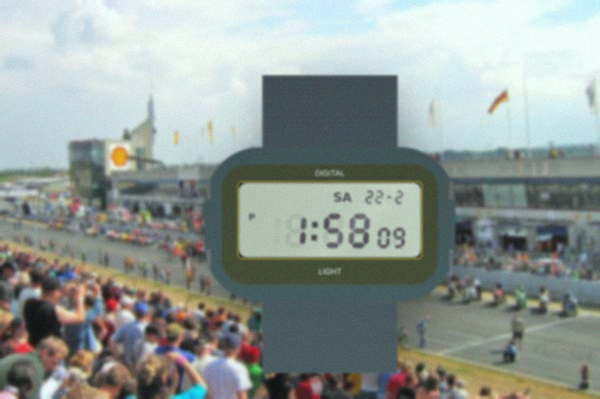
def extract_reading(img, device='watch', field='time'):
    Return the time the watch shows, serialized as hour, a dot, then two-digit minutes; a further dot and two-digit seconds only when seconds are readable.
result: 1.58.09
